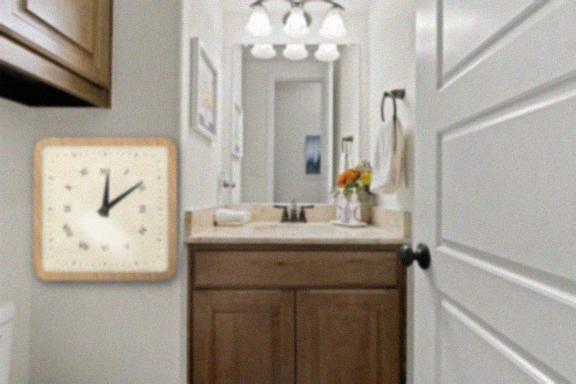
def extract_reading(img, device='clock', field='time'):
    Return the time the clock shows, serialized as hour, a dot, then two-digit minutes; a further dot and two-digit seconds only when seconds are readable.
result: 12.09
